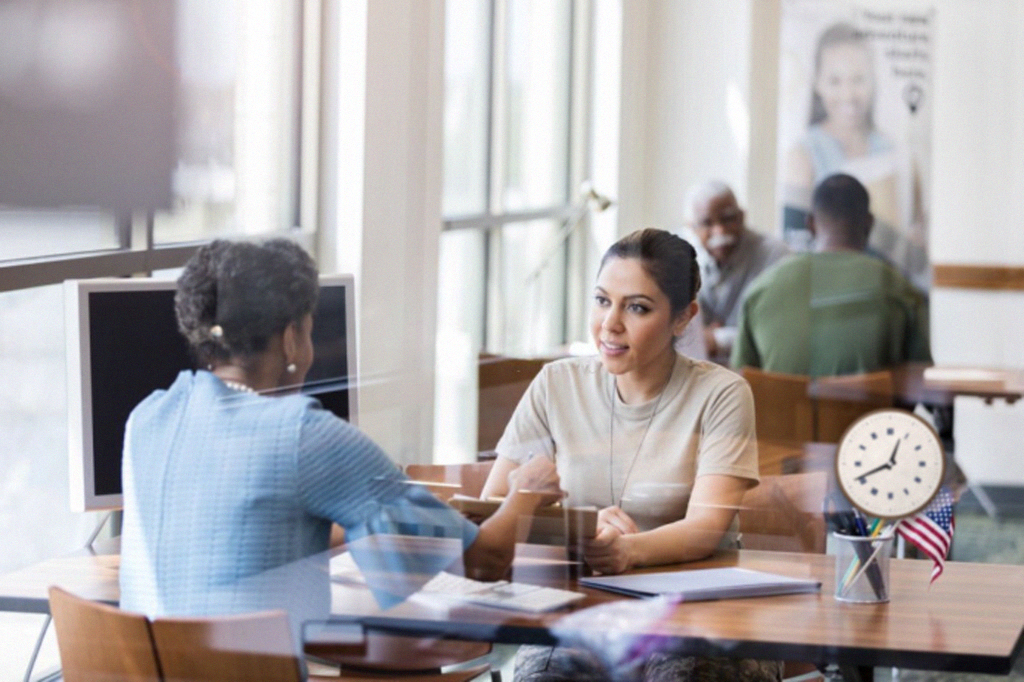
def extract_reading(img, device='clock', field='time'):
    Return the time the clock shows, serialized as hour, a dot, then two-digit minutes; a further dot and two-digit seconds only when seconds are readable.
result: 12.41
